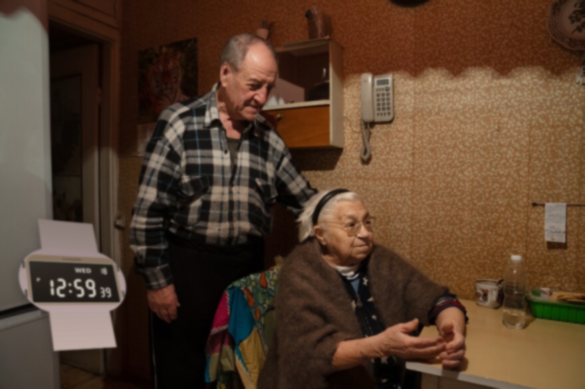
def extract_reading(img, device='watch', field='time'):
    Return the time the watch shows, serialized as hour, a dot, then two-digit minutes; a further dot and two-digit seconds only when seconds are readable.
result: 12.59
